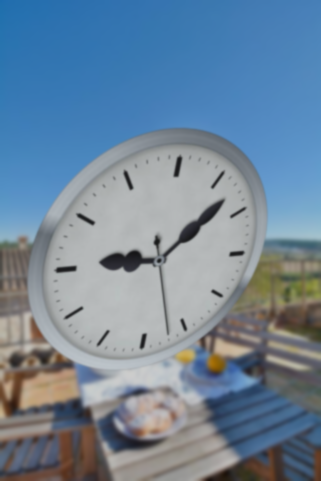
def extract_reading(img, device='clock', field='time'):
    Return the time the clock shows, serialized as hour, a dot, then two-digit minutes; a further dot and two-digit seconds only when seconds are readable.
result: 9.07.27
